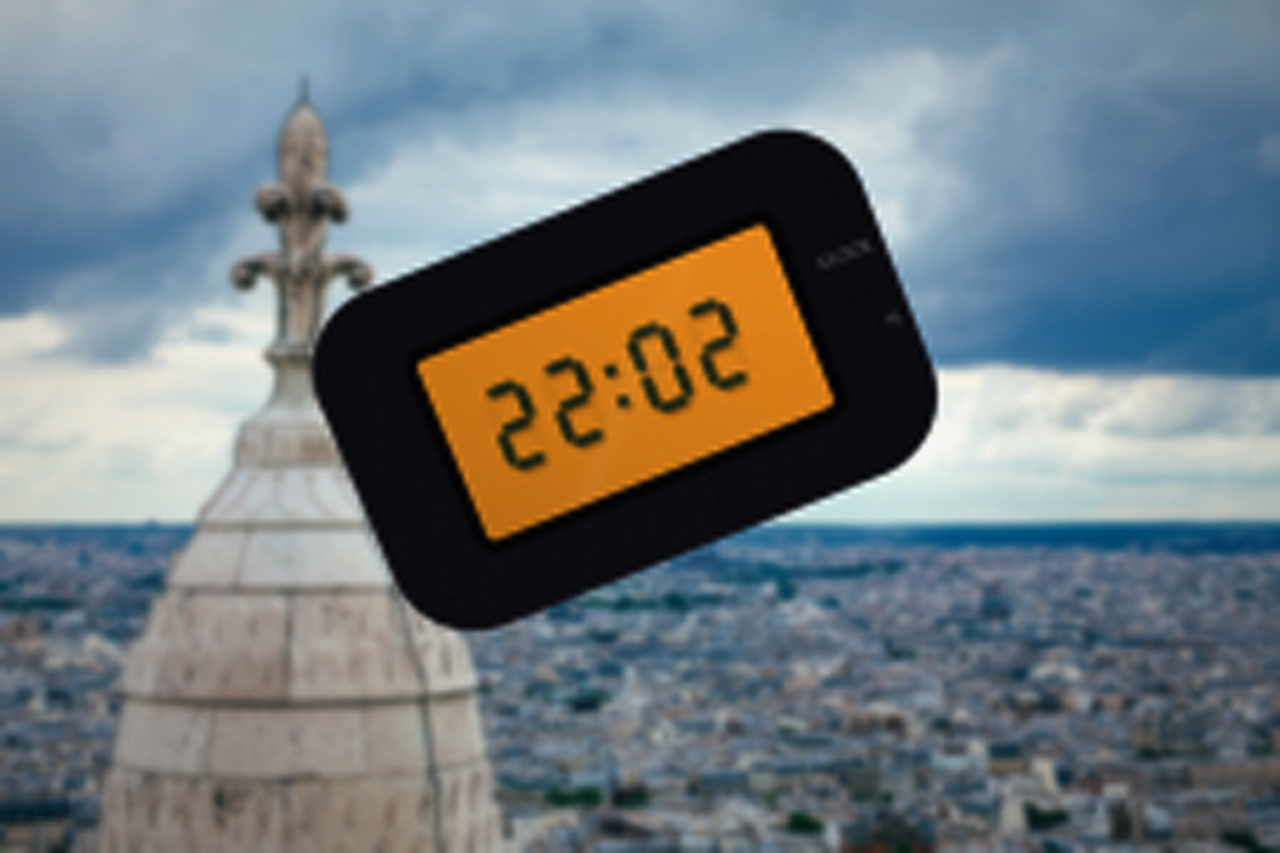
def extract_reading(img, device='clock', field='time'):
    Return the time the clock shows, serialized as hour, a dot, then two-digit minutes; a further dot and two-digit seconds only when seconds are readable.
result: 22.02
